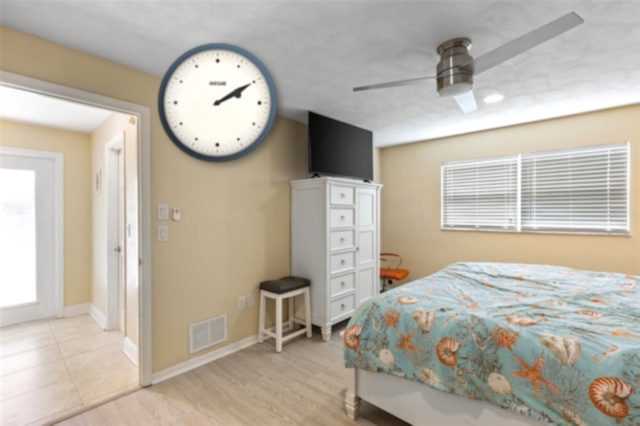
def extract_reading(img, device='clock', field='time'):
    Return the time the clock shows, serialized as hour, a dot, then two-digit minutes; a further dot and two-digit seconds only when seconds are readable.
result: 2.10
